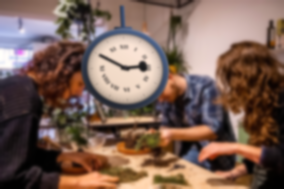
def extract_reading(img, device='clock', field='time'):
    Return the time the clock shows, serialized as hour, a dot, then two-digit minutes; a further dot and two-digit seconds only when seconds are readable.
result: 2.50
